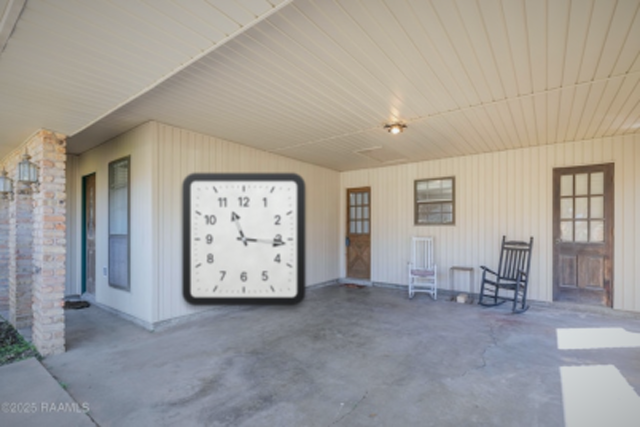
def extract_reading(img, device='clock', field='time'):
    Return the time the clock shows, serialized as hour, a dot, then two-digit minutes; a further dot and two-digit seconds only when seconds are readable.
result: 11.16
